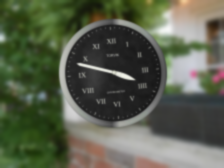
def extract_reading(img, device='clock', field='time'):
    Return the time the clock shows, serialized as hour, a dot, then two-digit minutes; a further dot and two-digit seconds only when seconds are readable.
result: 3.48
